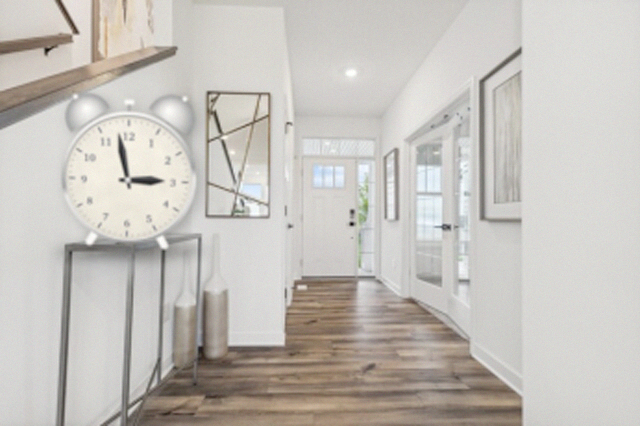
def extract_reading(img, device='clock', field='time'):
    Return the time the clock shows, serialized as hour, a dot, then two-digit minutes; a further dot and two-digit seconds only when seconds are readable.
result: 2.58
